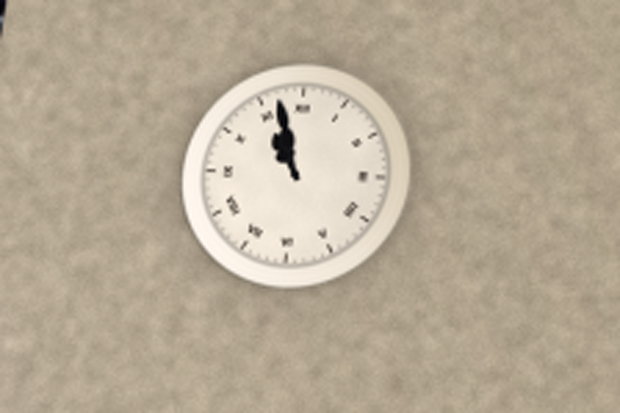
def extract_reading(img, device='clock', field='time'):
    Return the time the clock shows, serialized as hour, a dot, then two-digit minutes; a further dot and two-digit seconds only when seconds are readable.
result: 10.57
